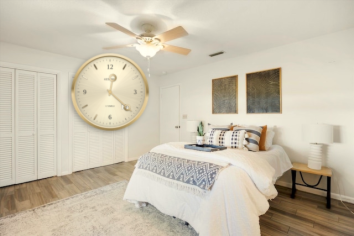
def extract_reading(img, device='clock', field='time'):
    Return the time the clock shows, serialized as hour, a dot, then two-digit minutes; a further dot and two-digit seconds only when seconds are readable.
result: 12.22
